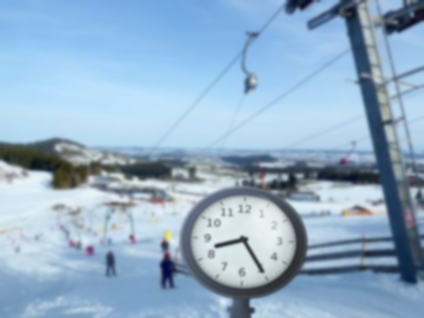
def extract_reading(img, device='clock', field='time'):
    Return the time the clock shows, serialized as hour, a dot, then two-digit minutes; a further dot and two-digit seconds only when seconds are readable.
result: 8.25
